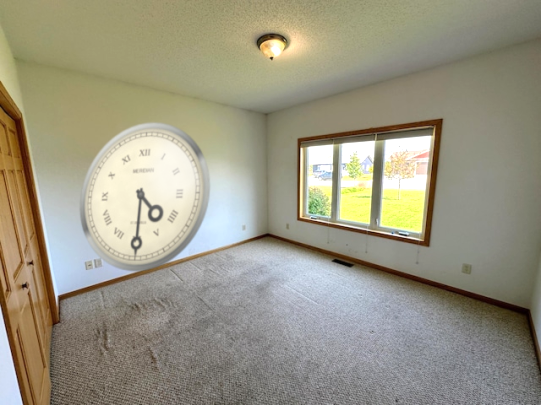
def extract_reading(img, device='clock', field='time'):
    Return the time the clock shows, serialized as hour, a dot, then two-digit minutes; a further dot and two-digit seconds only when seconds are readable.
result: 4.30
